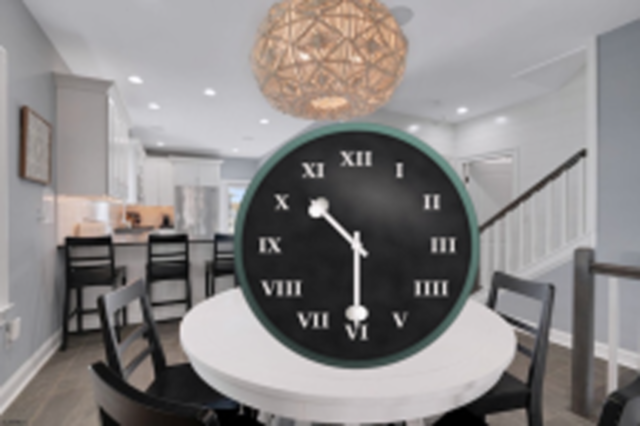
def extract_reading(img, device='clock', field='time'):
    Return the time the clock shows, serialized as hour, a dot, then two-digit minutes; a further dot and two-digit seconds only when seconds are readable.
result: 10.30
